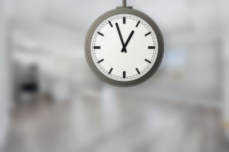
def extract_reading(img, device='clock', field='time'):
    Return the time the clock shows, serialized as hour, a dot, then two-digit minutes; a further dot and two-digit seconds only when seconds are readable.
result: 12.57
